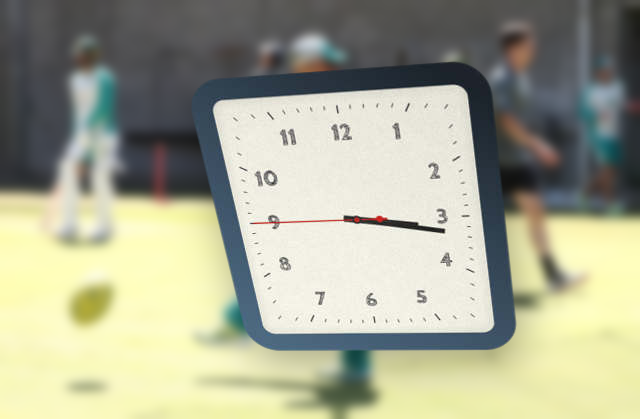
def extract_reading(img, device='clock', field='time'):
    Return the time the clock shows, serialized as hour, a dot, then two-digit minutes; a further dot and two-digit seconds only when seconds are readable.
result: 3.16.45
